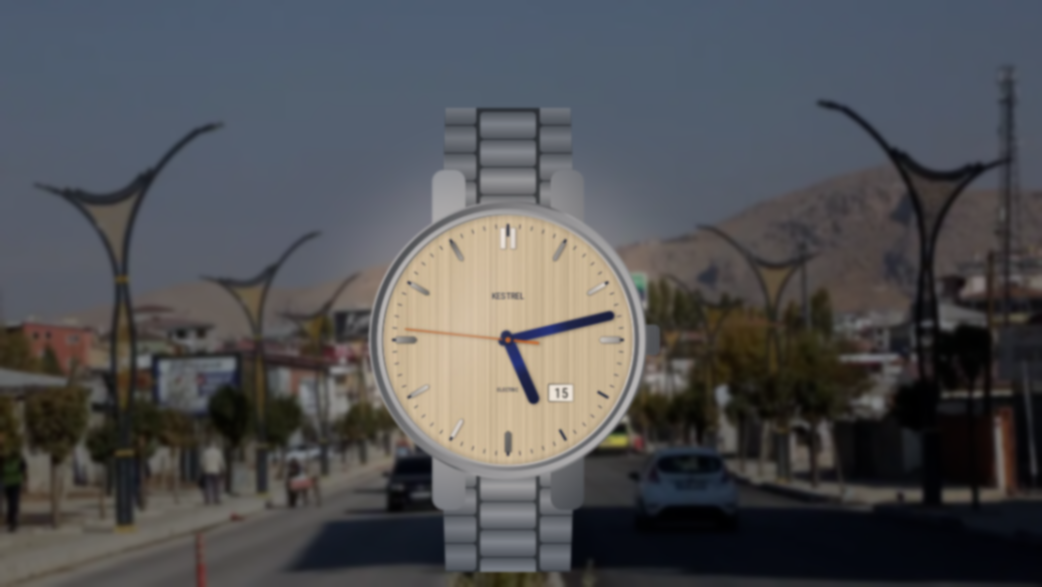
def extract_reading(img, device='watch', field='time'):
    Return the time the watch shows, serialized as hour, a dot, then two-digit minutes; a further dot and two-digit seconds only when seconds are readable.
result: 5.12.46
